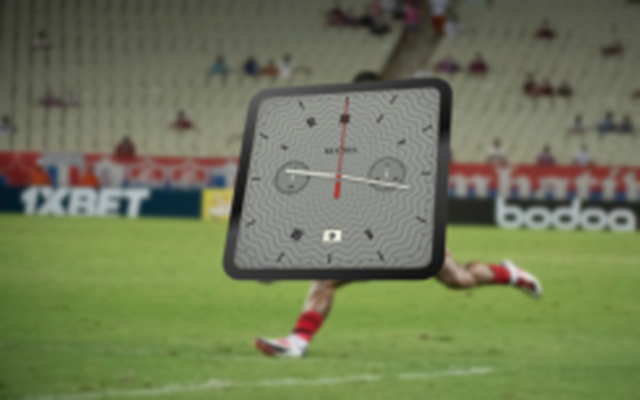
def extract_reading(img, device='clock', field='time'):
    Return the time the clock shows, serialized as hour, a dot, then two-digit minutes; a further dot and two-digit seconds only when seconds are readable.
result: 9.17
